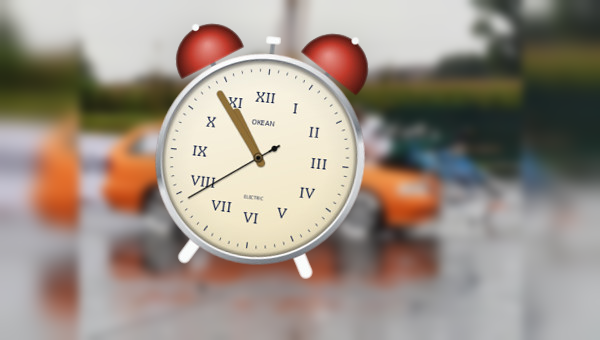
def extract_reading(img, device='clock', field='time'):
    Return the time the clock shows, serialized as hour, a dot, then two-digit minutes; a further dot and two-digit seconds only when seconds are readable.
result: 10.53.39
